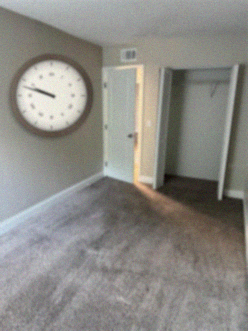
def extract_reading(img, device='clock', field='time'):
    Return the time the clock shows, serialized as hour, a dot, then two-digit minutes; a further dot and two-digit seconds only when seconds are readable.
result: 9.48
